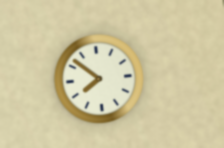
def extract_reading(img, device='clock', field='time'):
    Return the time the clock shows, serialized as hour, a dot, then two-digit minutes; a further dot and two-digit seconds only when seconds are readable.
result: 7.52
